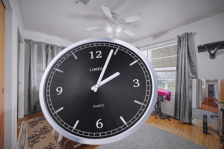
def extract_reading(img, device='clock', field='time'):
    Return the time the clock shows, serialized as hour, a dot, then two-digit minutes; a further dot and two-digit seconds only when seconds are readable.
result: 2.04
